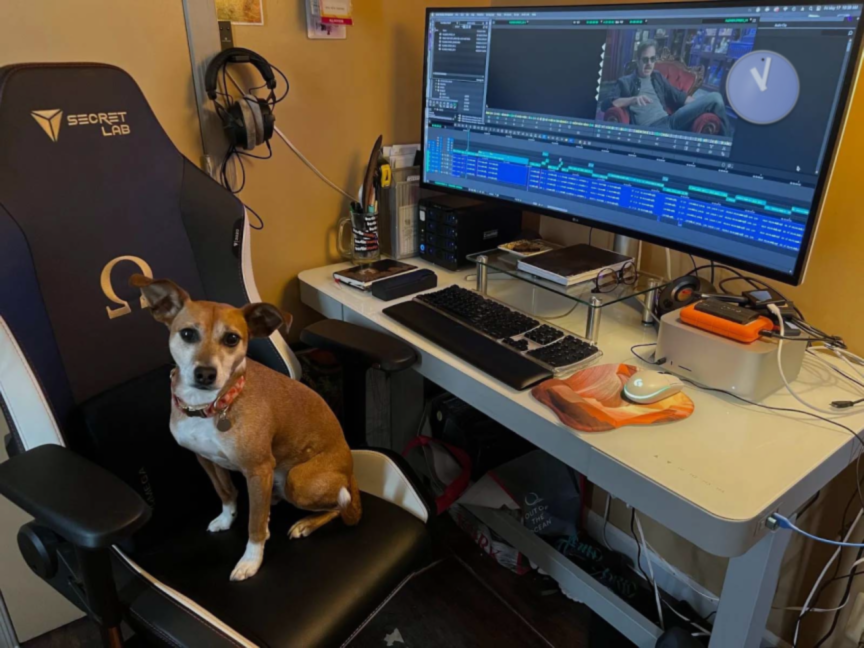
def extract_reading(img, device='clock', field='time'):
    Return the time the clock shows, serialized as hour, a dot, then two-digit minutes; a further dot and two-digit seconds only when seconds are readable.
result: 11.02
